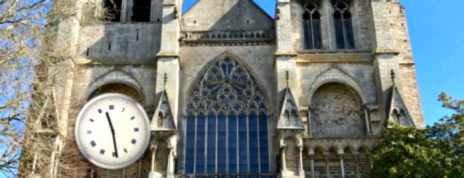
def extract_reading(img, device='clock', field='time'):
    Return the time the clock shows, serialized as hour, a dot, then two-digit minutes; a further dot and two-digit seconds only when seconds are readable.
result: 11.29
